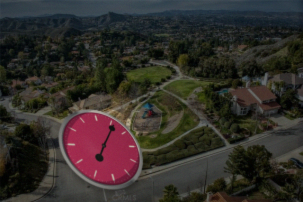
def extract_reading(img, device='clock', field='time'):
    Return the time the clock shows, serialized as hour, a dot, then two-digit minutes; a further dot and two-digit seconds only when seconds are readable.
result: 7.06
